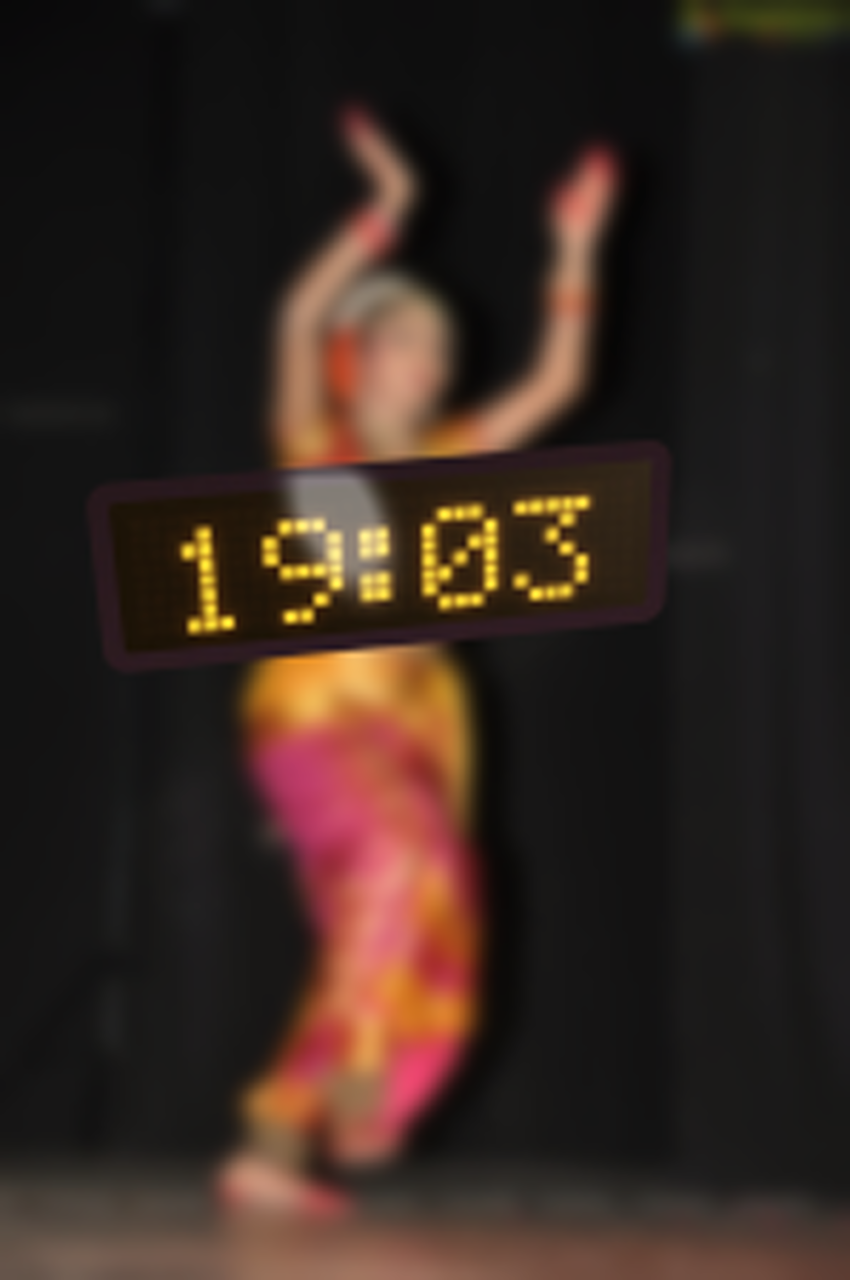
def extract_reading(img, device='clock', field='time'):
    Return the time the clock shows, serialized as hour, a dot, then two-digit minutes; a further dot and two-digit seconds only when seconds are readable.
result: 19.03
